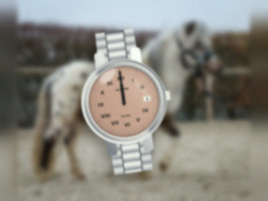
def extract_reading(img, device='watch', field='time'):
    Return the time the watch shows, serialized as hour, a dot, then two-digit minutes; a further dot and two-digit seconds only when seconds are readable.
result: 12.00
